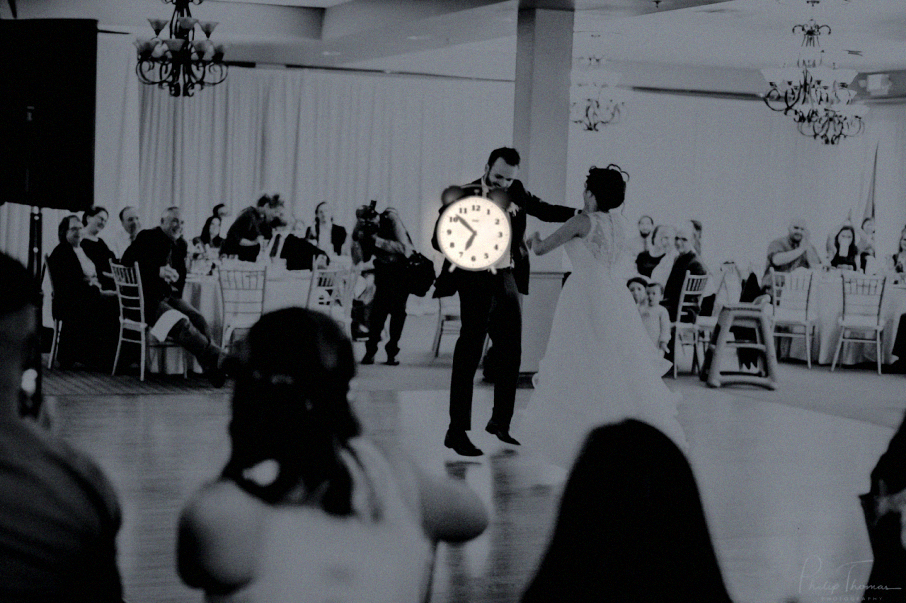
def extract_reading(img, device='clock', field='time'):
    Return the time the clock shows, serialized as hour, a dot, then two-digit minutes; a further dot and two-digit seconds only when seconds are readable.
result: 6.52
